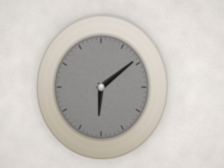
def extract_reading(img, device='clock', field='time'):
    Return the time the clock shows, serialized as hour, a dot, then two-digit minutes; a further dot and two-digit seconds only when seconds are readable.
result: 6.09
